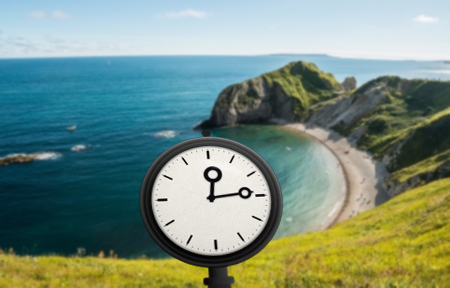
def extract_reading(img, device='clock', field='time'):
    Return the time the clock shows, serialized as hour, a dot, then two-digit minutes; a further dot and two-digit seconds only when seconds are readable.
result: 12.14
